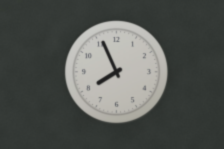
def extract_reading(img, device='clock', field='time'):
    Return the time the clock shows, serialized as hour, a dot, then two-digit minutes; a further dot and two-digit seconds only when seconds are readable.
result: 7.56
